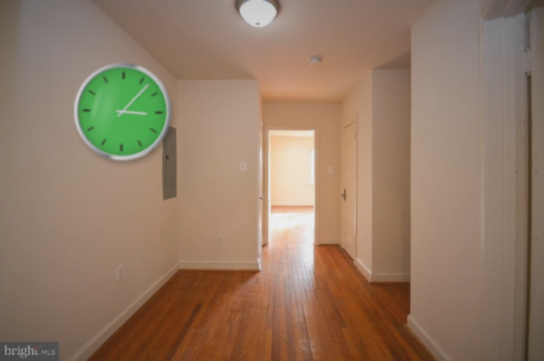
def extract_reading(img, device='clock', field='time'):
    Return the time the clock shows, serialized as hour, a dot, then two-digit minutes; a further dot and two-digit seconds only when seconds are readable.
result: 3.07
